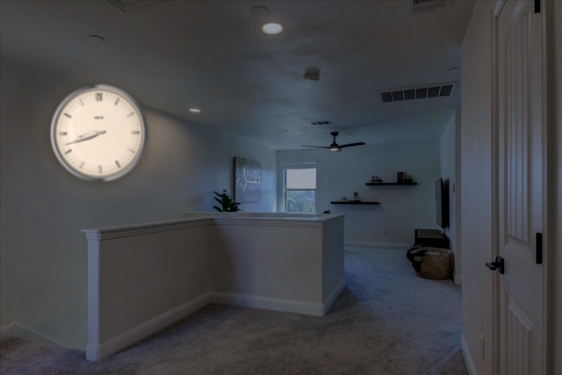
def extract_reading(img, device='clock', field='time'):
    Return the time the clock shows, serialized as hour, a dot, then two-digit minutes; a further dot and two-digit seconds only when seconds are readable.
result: 8.42
